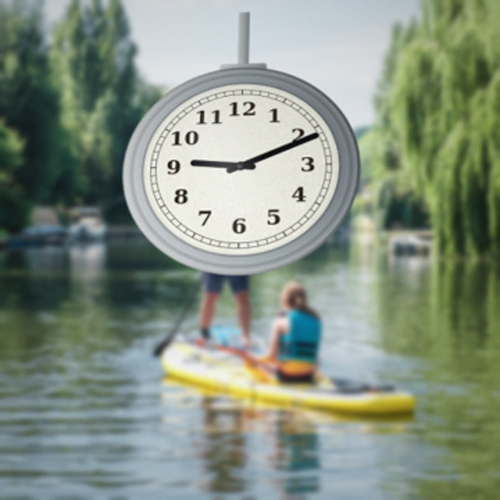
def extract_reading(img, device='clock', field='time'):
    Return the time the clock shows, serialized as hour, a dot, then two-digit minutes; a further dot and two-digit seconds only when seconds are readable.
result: 9.11
